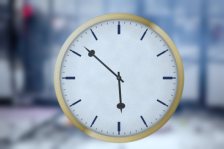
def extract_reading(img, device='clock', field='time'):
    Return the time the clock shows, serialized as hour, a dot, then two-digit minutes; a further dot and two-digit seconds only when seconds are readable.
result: 5.52
